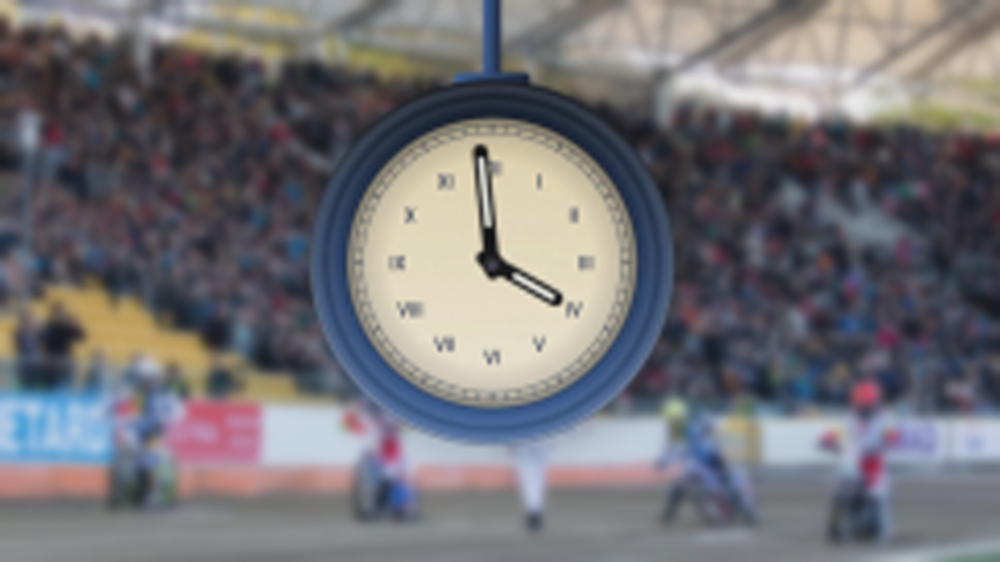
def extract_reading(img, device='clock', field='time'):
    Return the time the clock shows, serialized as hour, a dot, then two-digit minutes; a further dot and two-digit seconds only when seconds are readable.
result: 3.59
